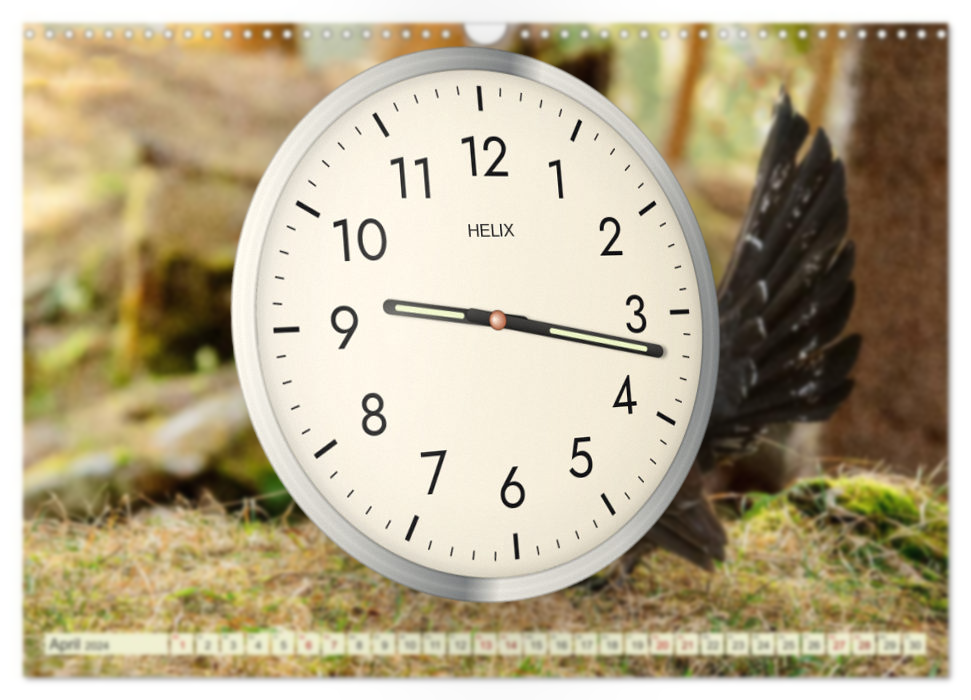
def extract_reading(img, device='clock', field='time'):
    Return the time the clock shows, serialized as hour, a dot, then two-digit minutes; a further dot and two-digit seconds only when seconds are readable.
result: 9.17
